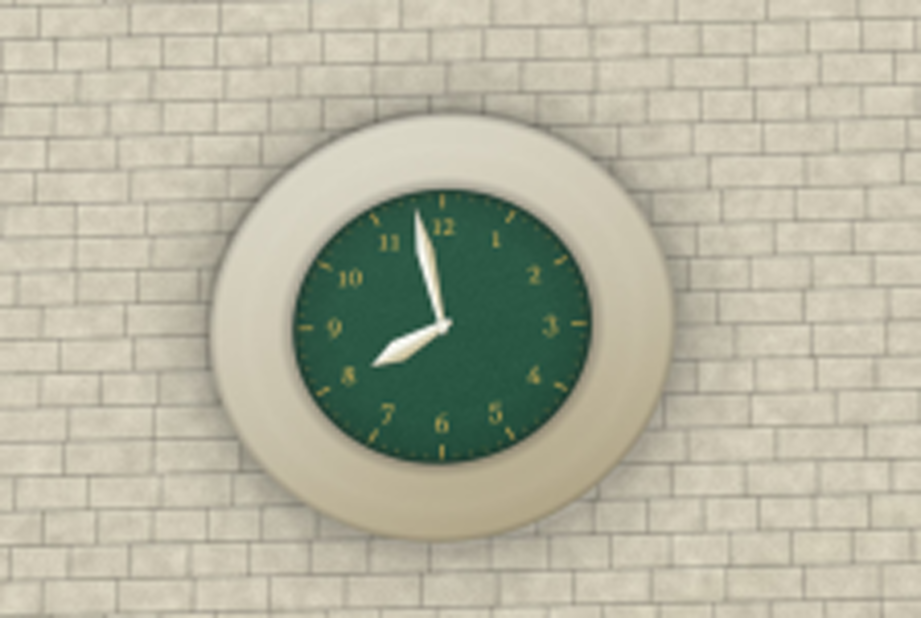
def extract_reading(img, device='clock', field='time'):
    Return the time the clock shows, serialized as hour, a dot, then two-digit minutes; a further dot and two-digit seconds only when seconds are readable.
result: 7.58
